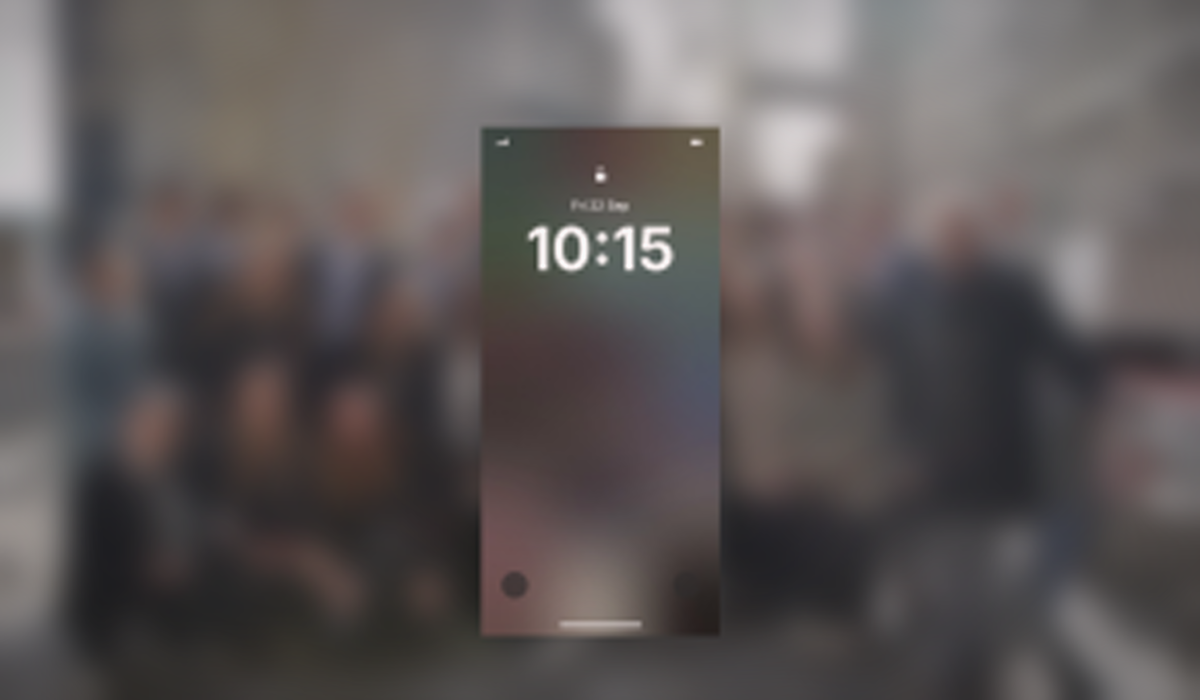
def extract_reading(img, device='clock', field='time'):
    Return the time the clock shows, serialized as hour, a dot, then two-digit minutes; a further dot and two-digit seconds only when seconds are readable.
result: 10.15
